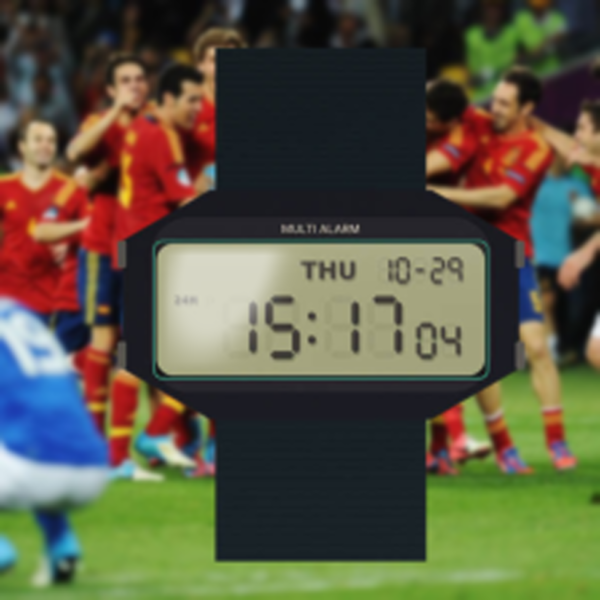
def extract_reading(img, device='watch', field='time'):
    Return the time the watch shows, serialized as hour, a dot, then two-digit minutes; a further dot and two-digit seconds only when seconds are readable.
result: 15.17.04
